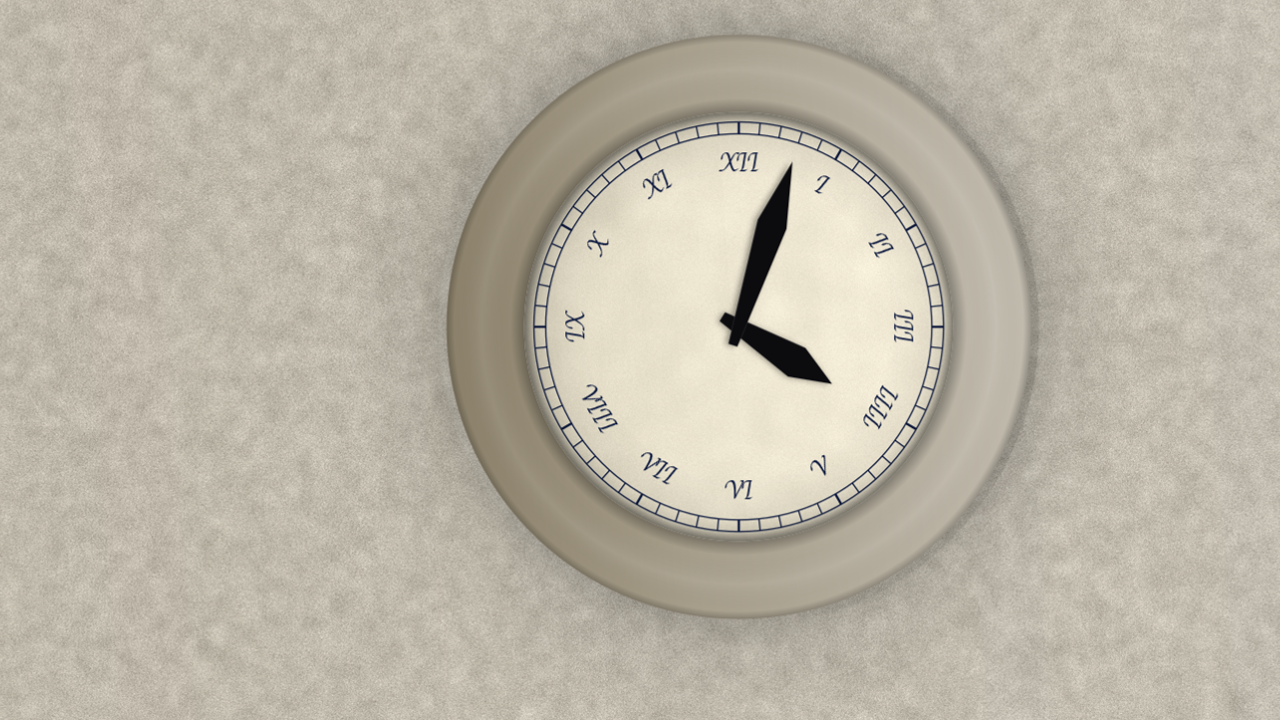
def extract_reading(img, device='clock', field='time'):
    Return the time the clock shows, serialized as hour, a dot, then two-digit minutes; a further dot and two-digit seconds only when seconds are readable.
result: 4.03
